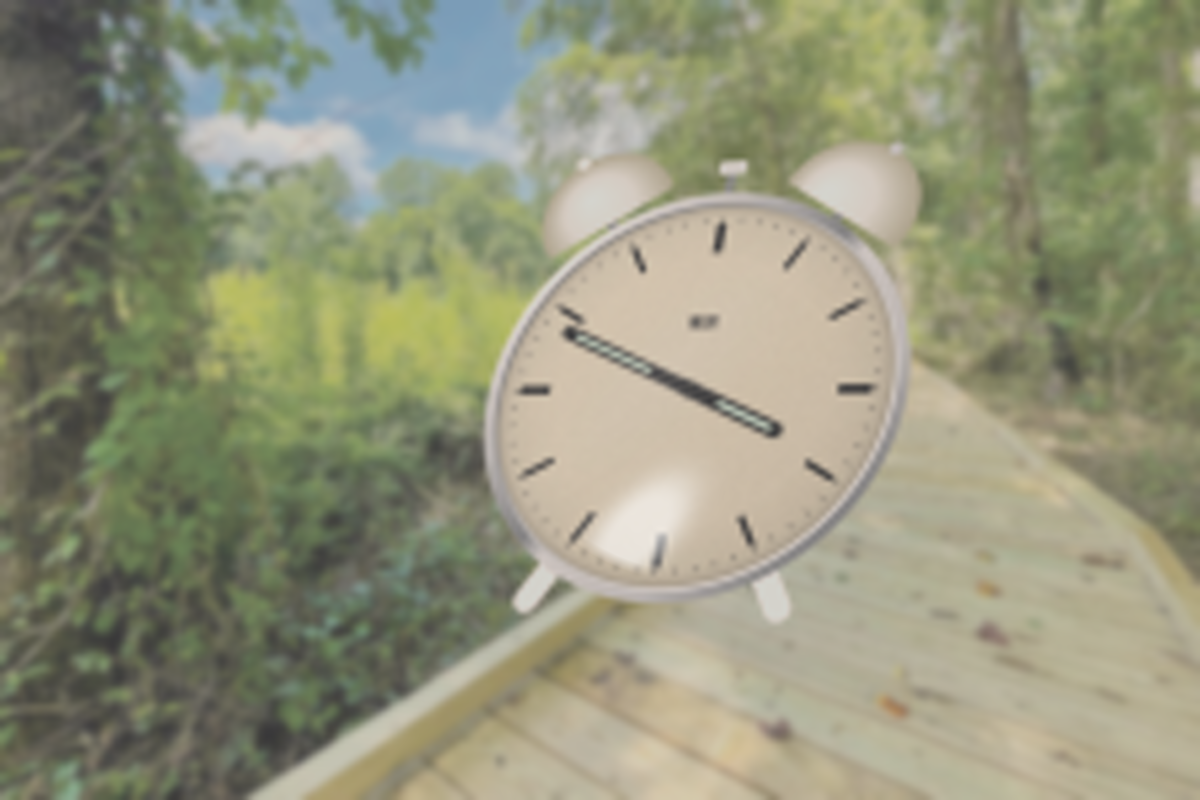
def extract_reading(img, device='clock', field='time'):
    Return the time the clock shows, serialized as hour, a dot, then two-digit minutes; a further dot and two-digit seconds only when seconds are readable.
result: 3.49
